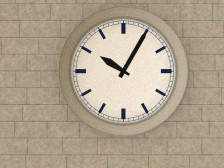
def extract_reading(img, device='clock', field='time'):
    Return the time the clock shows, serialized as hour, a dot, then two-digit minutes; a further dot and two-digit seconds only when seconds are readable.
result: 10.05
